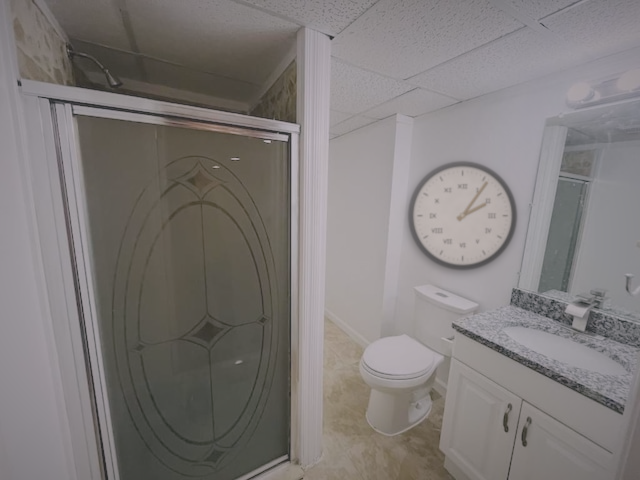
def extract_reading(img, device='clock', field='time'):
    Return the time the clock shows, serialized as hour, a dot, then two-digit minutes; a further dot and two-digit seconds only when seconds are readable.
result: 2.06
